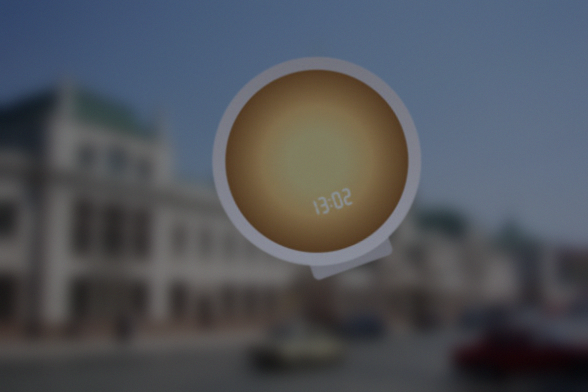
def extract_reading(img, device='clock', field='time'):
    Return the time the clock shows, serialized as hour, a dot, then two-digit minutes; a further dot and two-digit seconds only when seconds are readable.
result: 13.02
